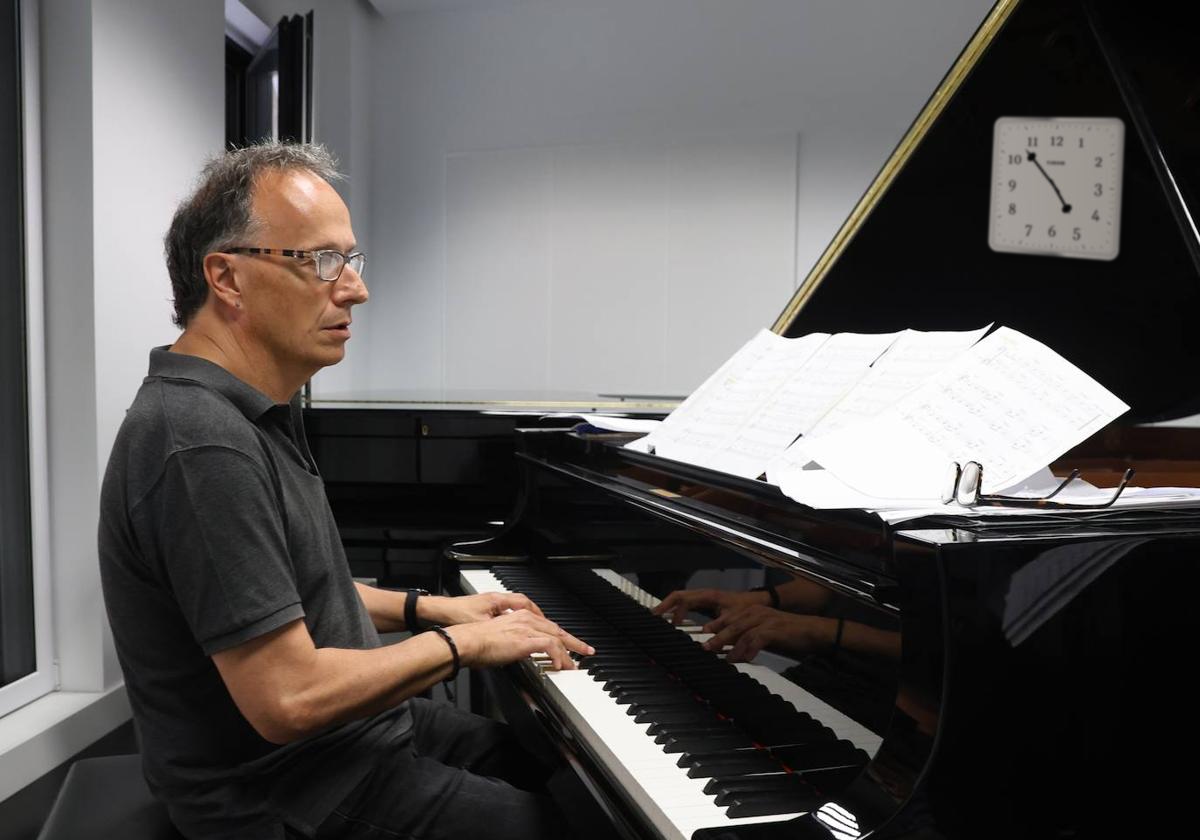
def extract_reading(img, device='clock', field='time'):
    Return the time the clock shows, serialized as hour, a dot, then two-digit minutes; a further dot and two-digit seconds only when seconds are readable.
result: 4.53
